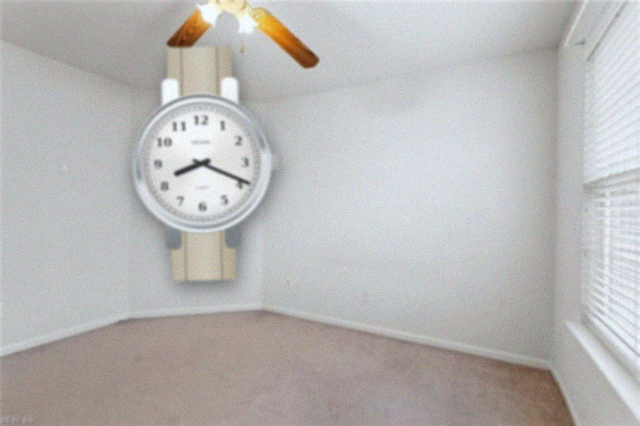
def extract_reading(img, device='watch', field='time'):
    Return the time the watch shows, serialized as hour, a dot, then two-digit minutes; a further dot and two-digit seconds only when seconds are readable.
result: 8.19
